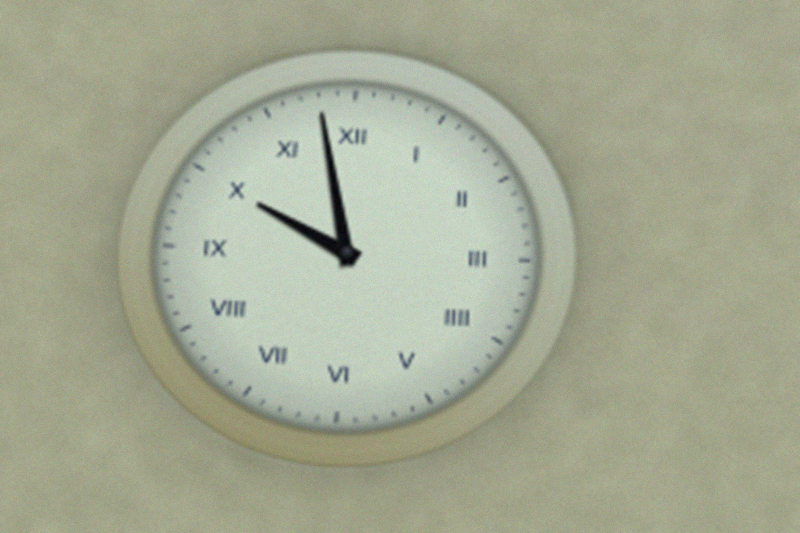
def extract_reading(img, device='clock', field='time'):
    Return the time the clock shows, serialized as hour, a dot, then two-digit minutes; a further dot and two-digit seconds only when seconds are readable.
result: 9.58
